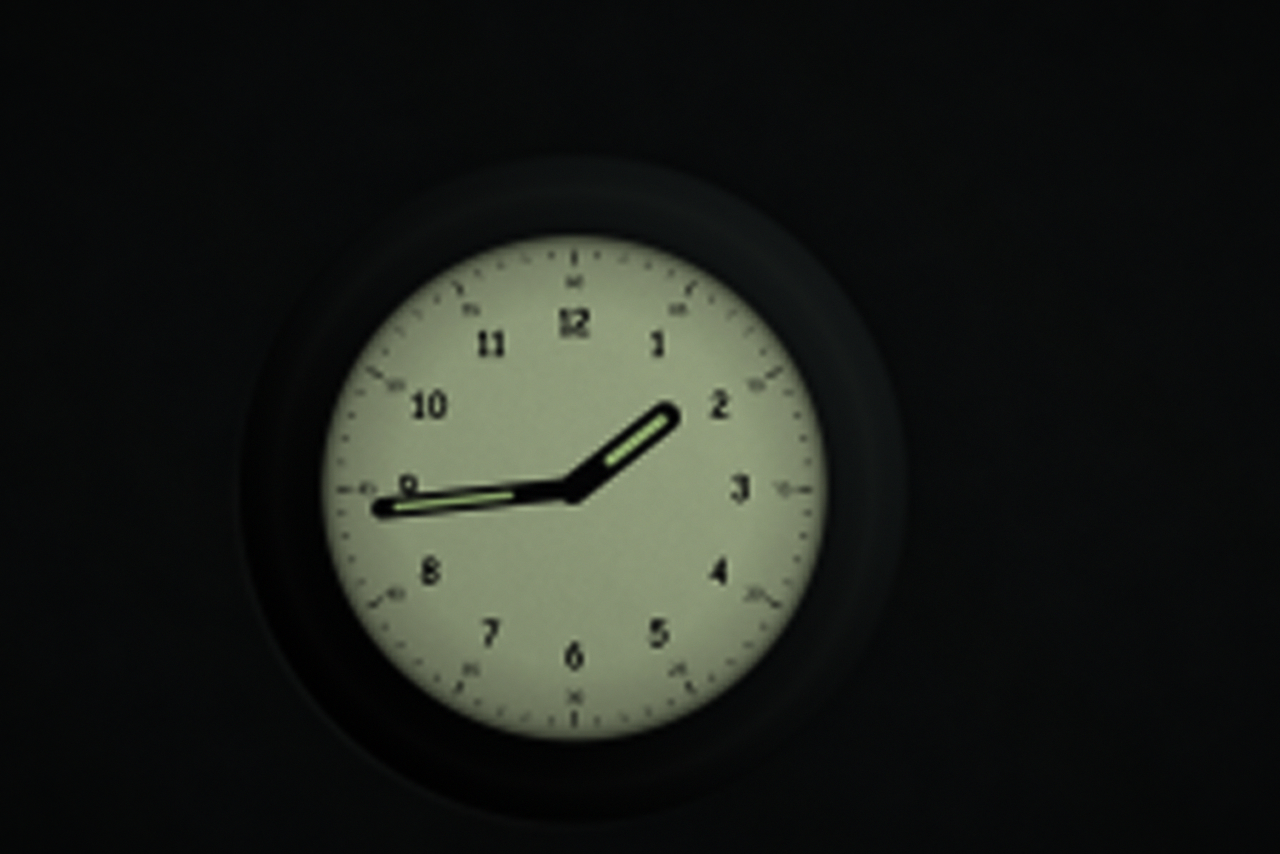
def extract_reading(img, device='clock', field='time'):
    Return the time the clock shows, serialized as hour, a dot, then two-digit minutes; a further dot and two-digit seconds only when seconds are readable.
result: 1.44
